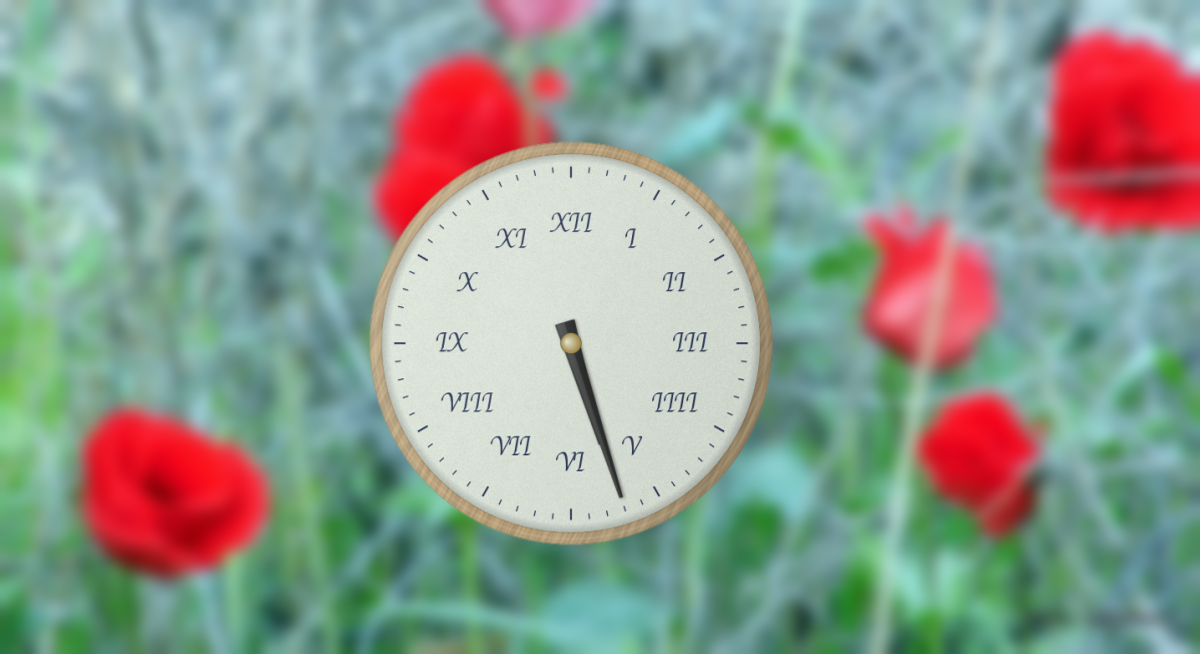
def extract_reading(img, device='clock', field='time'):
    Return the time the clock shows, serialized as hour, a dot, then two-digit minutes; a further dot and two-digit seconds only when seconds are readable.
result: 5.27
